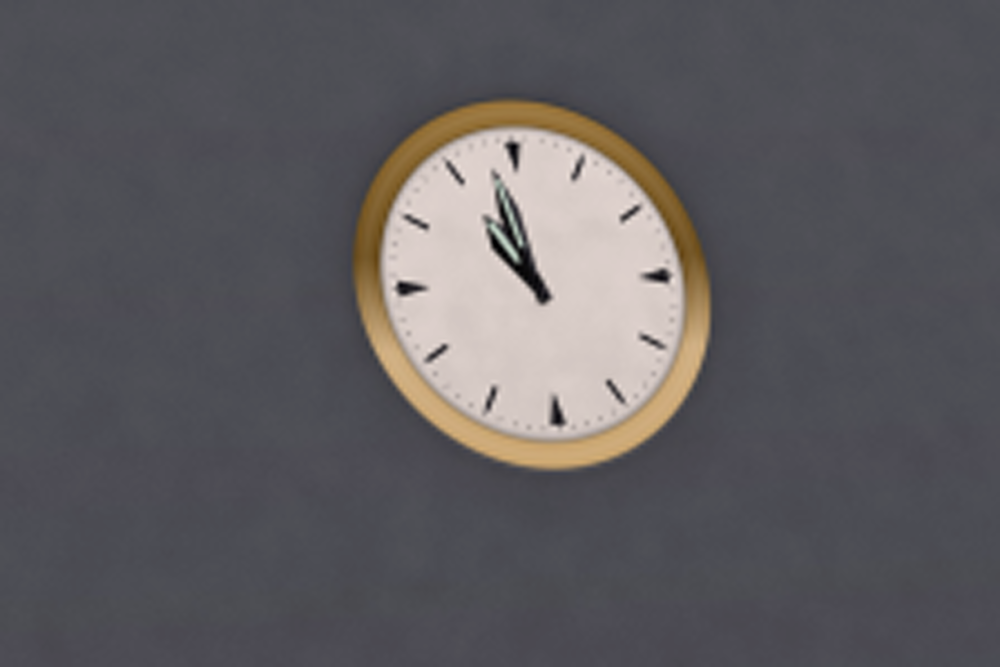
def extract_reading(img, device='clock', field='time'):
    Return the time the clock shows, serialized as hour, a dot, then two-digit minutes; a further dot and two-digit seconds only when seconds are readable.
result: 10.58
